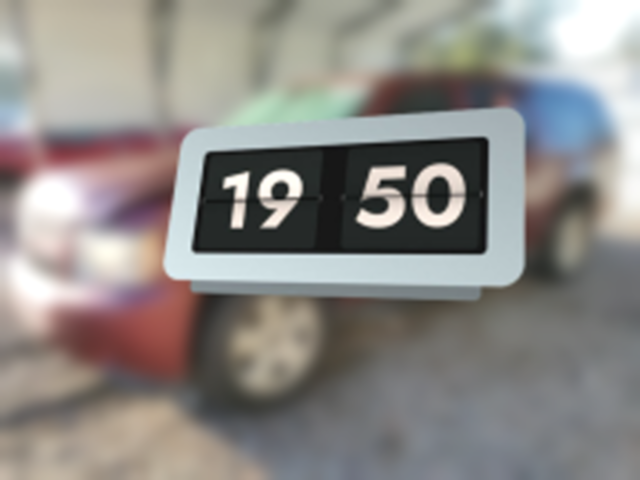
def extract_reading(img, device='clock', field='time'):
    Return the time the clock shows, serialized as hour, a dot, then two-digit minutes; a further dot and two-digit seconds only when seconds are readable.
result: 19.50
